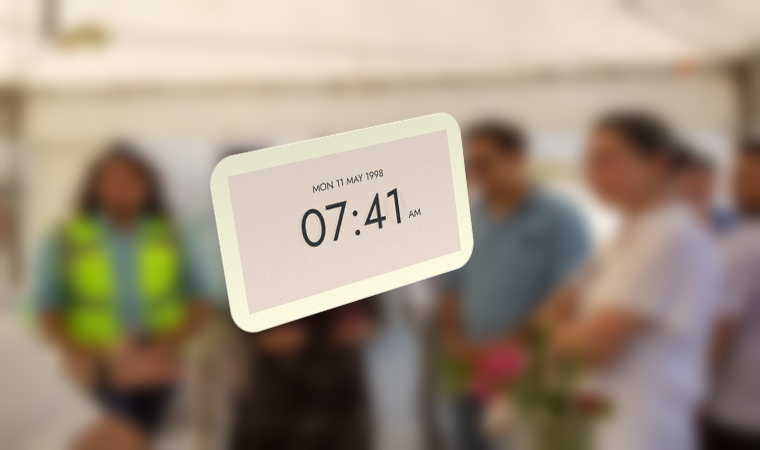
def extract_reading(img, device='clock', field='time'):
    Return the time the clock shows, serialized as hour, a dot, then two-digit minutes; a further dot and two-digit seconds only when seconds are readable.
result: 7.41
